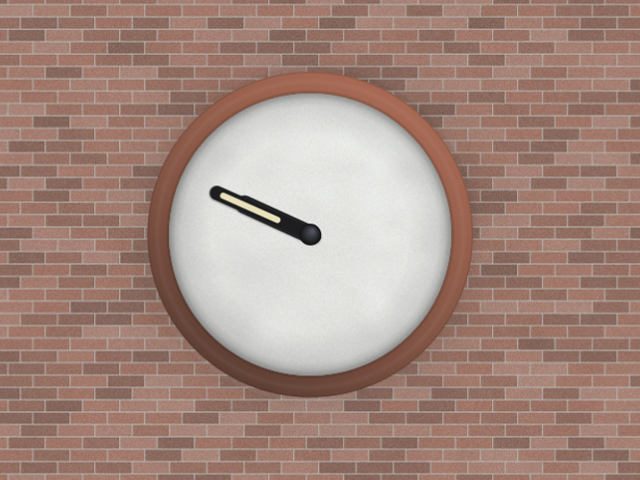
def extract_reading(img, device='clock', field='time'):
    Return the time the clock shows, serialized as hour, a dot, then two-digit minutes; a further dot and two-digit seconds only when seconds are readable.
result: 9.49
